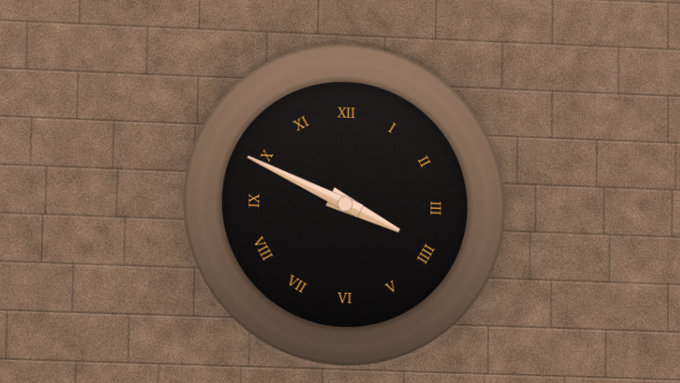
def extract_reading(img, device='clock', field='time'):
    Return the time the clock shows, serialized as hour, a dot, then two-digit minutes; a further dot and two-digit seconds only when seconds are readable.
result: 3.49
